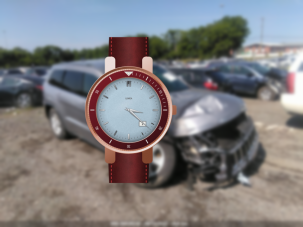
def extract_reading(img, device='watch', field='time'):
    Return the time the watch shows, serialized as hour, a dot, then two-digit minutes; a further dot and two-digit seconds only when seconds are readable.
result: 3.22
